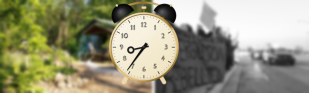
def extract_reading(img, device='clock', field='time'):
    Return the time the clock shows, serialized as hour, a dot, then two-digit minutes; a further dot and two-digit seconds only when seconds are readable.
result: 8.36
